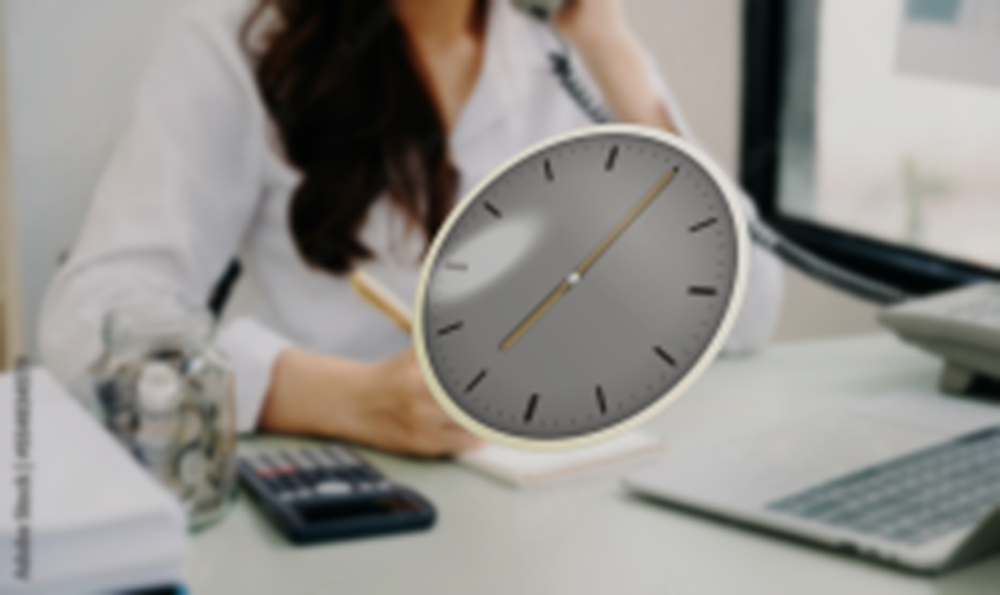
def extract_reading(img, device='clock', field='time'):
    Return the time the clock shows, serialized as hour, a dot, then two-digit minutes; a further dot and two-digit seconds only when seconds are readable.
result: 7.05
